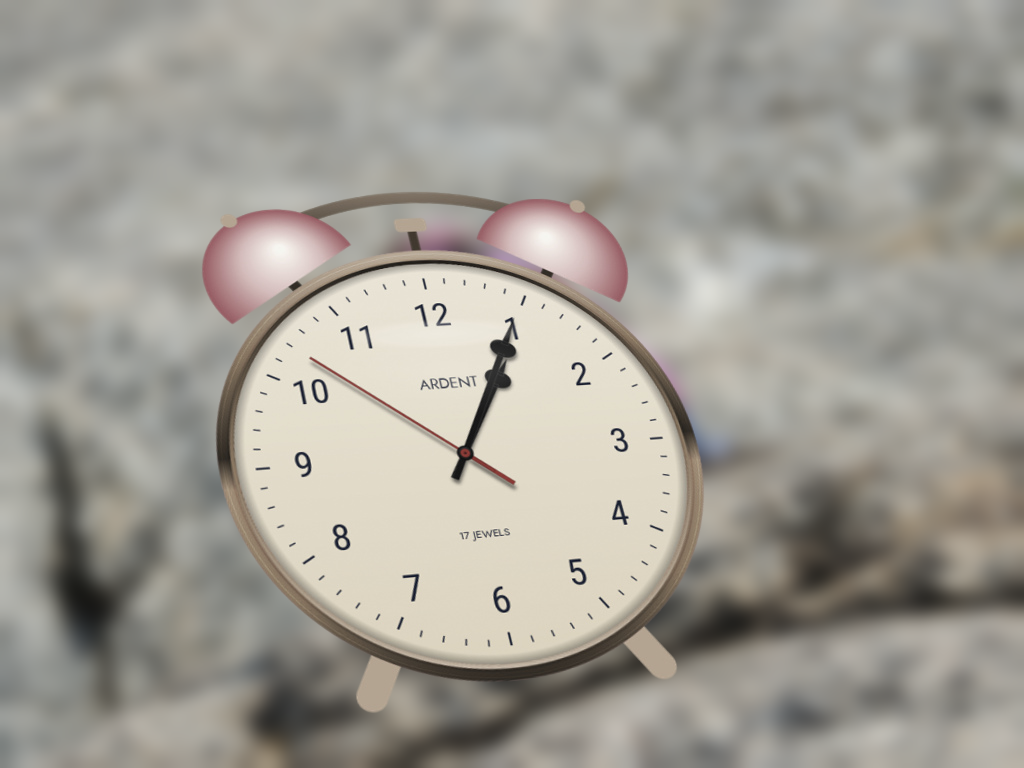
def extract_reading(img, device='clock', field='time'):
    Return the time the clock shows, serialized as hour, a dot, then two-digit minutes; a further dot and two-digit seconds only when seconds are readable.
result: 1.04.52
